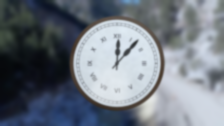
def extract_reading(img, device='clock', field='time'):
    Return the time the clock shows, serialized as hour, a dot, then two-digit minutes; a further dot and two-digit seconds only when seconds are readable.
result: 12.07
